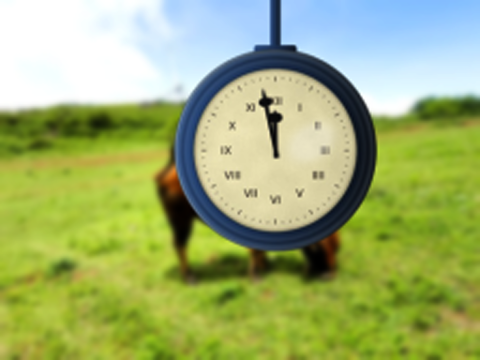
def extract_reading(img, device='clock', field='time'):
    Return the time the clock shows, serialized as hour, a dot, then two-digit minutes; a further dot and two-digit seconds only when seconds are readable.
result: 11.58
